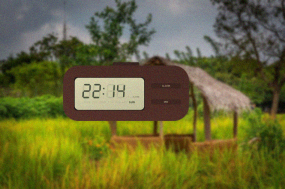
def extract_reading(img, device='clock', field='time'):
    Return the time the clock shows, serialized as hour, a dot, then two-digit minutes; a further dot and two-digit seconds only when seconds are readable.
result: 22.14
